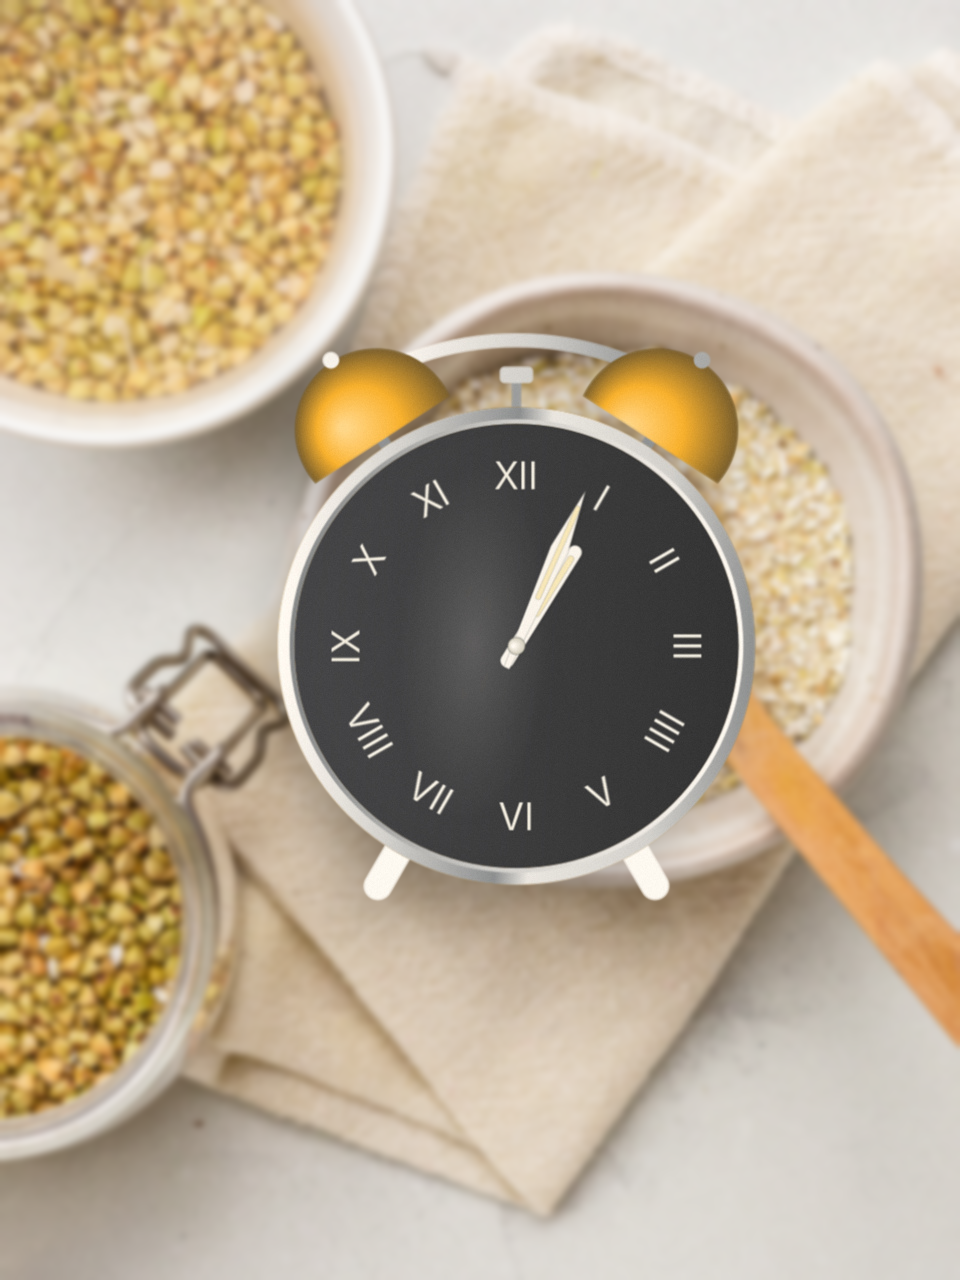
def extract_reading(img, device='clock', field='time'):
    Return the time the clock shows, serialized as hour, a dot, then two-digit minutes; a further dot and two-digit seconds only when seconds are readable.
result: 1.04
